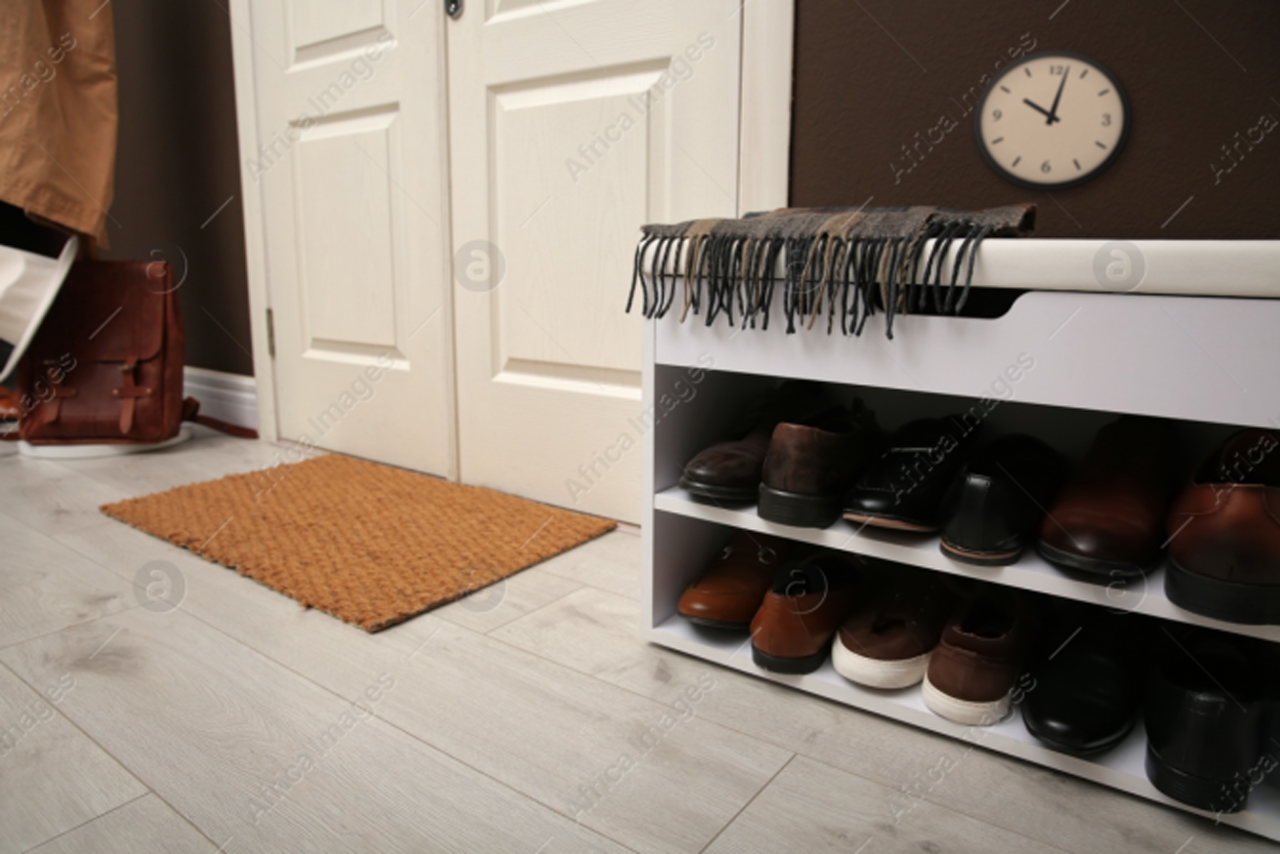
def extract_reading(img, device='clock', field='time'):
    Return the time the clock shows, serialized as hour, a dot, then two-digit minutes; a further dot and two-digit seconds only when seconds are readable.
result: 10.02
